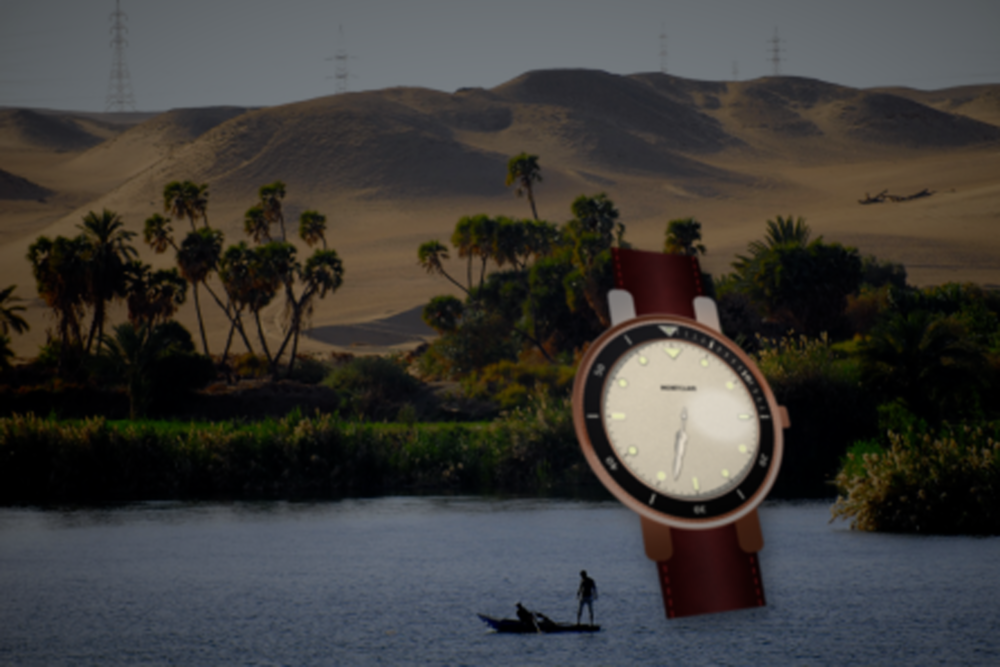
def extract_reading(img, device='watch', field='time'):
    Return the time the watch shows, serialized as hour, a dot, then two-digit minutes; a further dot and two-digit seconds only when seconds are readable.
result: 6.33
